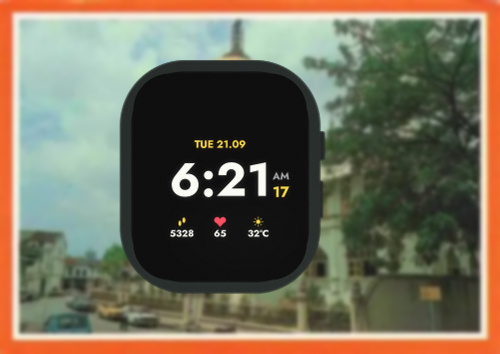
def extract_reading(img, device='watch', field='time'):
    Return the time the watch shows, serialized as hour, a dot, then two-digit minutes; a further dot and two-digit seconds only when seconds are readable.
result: 6.21.17
